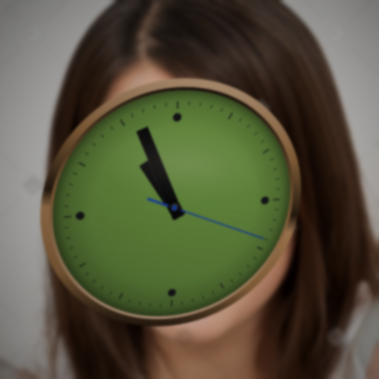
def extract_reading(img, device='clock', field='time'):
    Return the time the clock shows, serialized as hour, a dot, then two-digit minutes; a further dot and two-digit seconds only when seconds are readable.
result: 10.56.19
